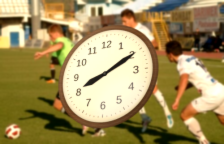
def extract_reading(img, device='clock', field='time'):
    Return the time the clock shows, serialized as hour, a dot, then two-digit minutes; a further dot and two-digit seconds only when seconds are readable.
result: 8.10
